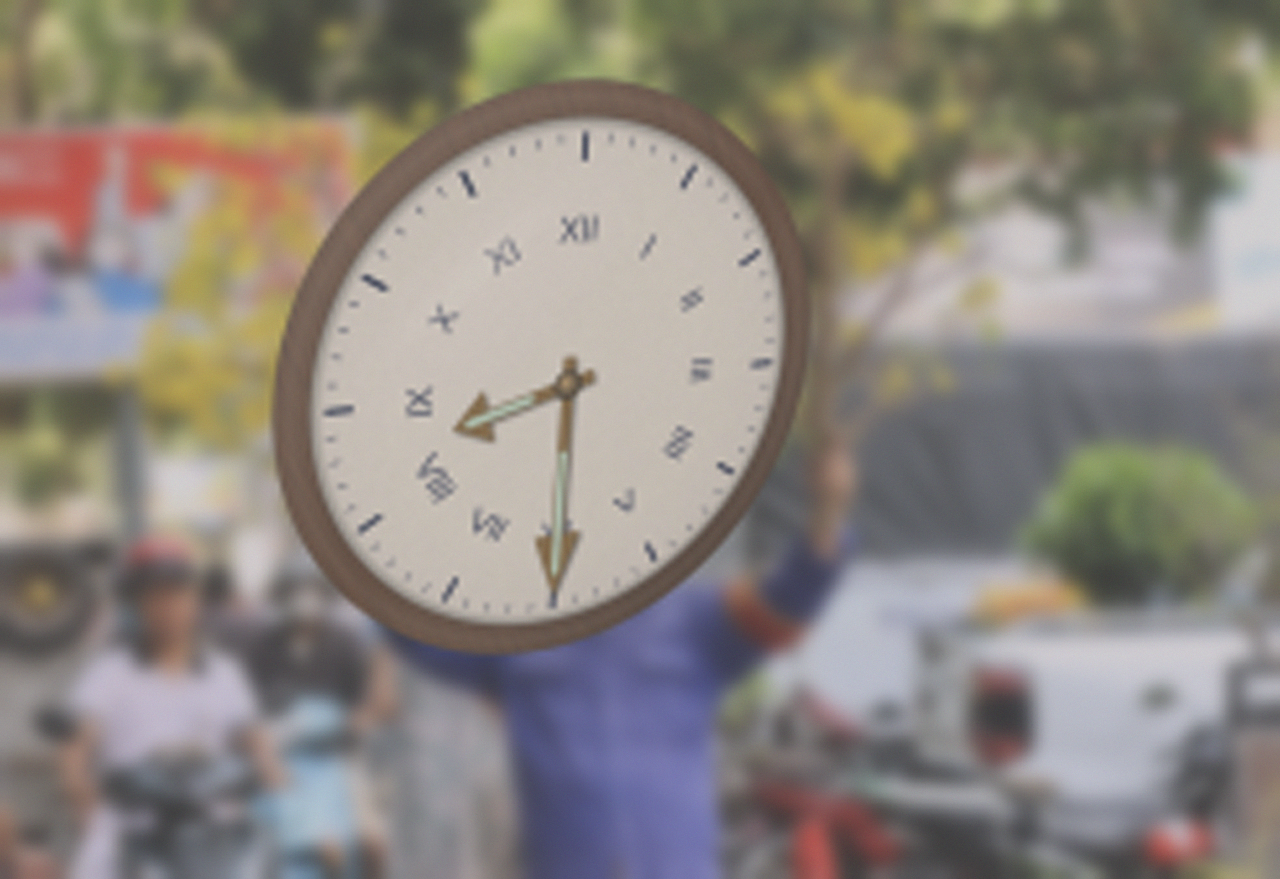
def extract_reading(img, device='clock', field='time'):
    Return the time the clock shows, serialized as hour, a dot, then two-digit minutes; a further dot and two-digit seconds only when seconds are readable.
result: 8.30
